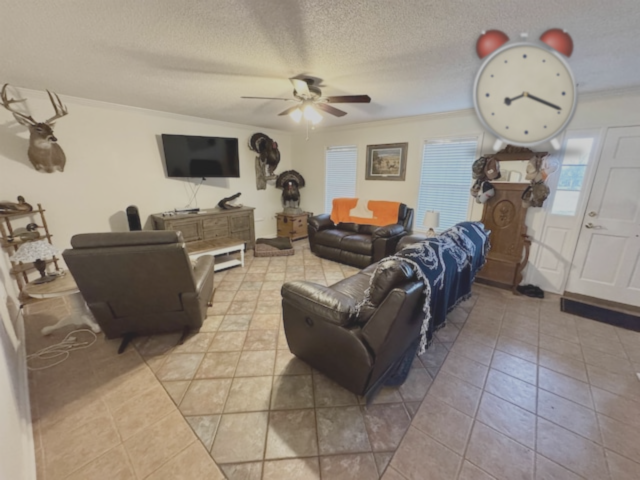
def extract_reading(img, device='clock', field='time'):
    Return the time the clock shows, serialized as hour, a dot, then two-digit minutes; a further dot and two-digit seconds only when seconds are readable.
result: 8.19
